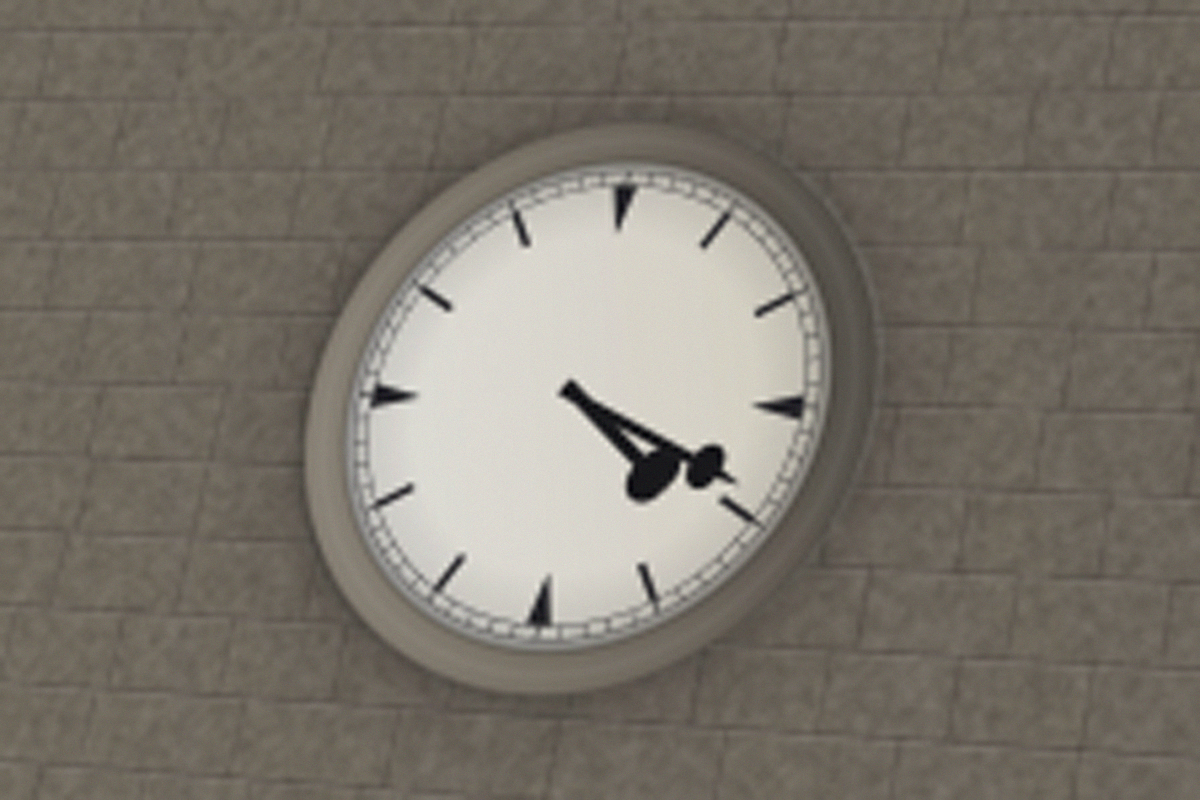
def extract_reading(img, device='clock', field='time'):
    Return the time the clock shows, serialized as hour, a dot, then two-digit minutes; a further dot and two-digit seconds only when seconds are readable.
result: 4.19
